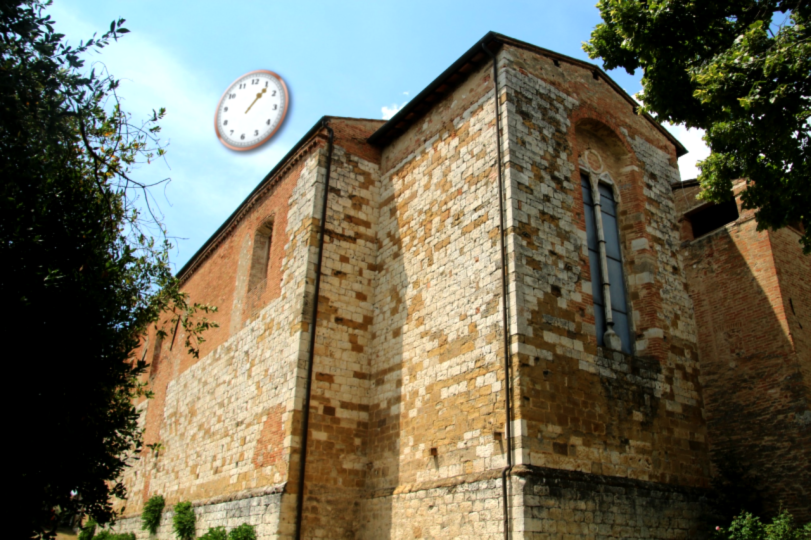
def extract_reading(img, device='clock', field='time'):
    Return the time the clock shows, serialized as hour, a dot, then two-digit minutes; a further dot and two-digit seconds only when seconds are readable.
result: 1.06
